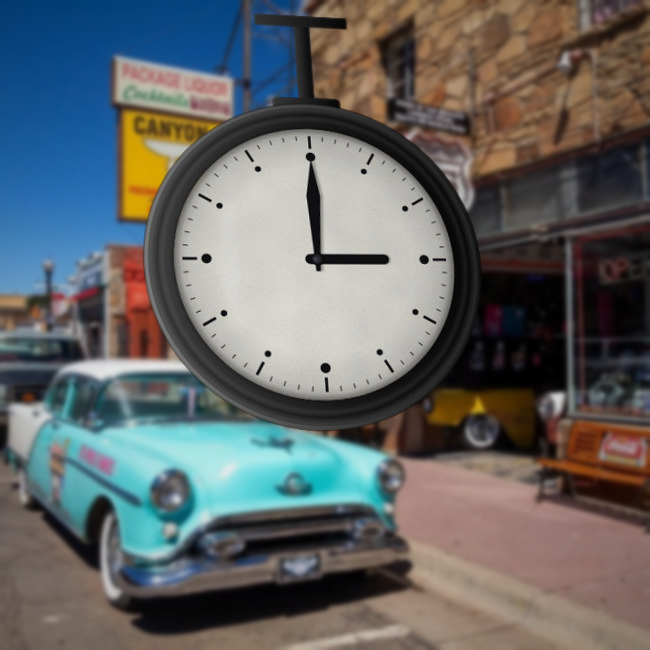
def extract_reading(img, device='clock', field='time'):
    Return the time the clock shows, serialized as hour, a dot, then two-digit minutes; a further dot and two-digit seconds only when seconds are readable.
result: 3.00
